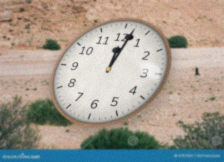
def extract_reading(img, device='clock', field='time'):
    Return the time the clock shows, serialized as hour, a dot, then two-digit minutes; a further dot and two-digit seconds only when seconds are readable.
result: 12.02
